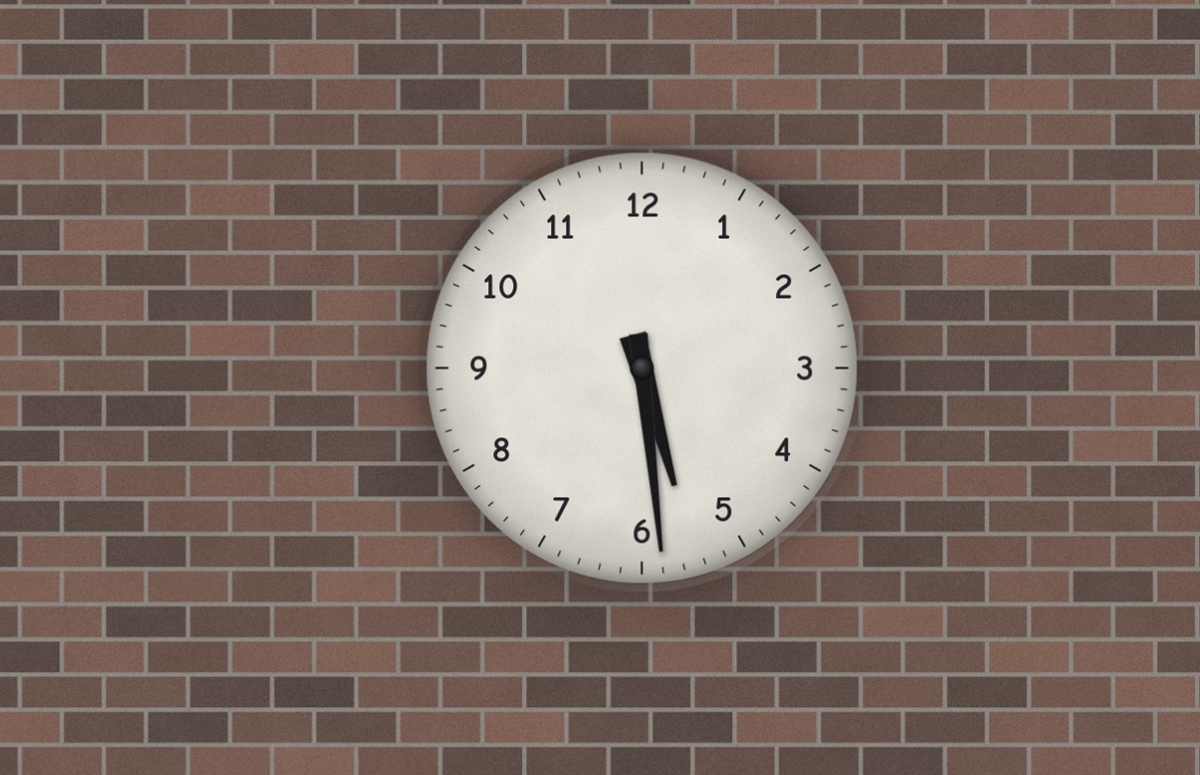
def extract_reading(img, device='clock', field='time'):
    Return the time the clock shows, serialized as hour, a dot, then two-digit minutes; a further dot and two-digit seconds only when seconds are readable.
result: 5.29
